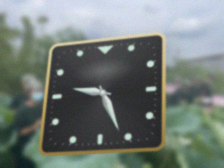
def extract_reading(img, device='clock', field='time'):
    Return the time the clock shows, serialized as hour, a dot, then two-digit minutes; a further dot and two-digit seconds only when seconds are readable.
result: 9.26
